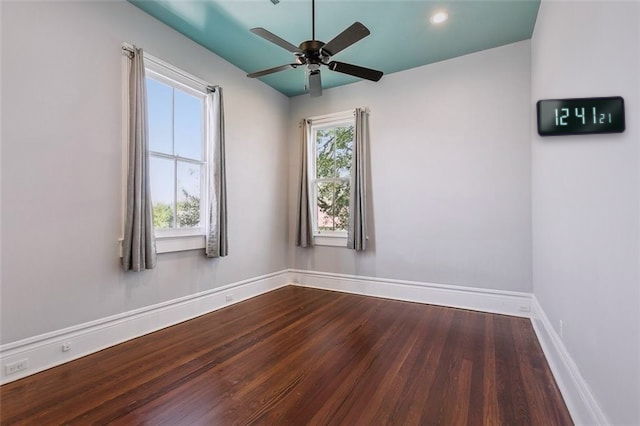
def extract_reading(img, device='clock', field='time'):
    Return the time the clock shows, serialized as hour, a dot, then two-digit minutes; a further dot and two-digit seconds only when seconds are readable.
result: 12.41.21
